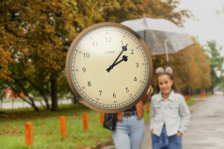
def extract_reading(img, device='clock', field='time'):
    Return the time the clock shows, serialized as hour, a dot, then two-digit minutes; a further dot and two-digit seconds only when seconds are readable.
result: 2.07
